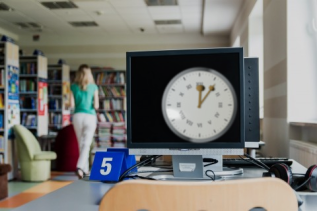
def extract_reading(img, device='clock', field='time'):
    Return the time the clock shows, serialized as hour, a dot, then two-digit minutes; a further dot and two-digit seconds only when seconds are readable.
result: 12.06
